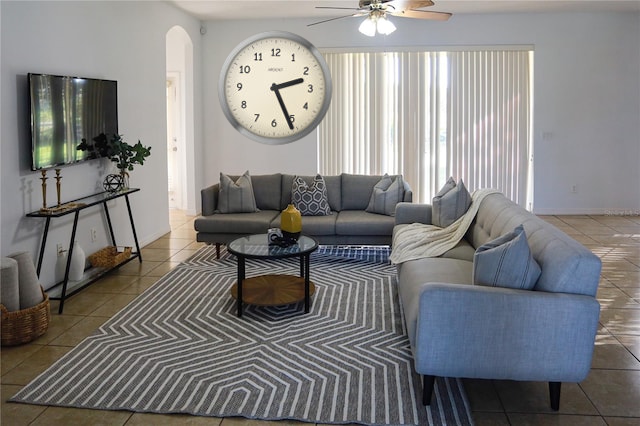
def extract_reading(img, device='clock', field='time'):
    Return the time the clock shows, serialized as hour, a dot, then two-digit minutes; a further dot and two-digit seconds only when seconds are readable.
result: 2.26
